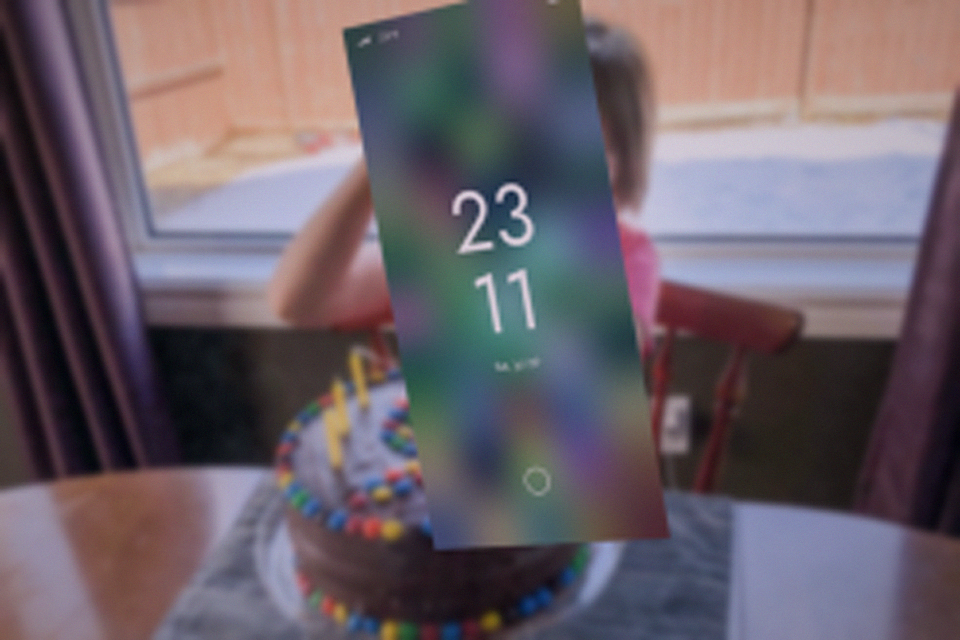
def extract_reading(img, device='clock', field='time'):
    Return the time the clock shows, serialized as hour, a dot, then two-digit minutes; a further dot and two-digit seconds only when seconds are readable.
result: 23.11
